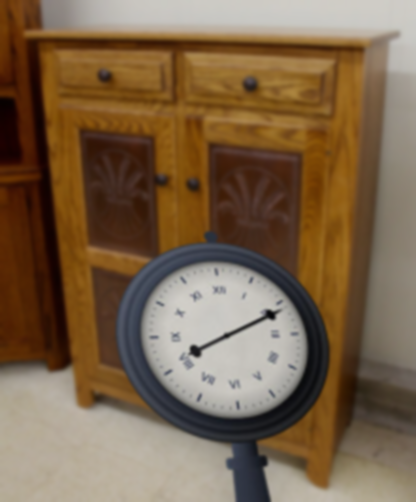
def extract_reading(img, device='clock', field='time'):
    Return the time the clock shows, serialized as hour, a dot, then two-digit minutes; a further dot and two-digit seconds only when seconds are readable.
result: 8.11
